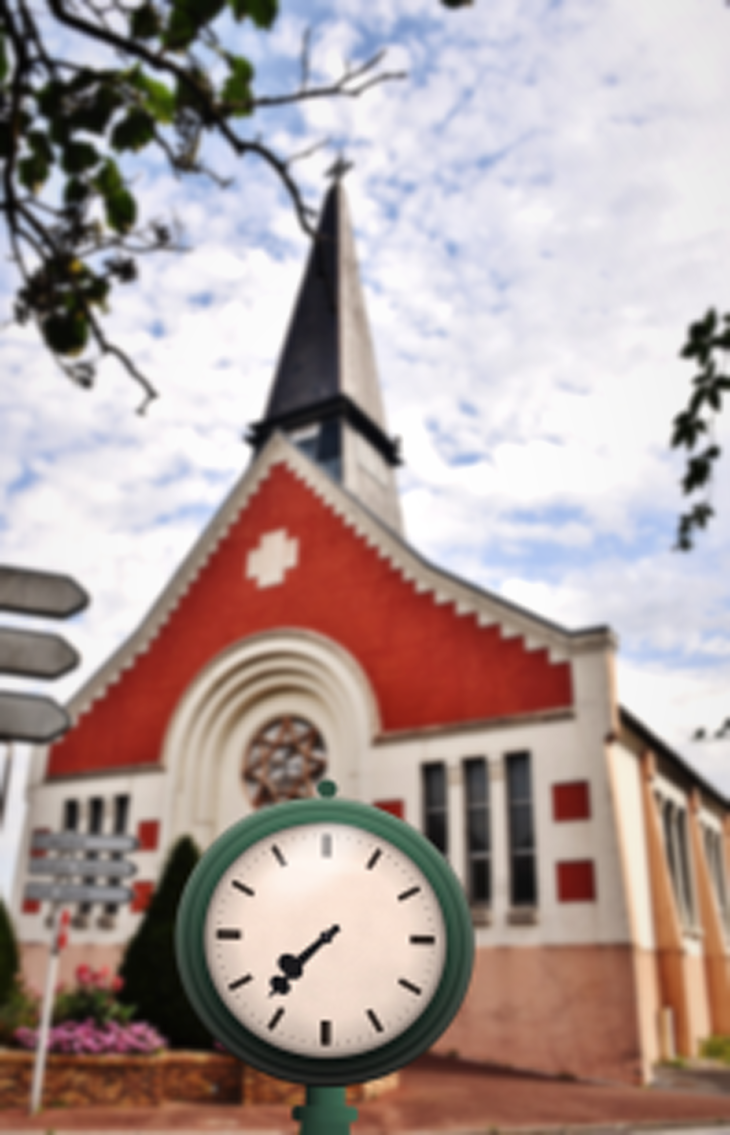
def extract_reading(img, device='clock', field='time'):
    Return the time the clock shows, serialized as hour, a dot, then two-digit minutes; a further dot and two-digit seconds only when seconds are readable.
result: 7.37
